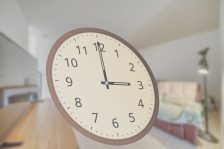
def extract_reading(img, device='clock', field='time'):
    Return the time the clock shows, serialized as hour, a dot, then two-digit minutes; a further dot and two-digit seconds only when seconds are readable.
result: 3.00
